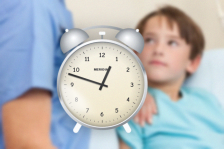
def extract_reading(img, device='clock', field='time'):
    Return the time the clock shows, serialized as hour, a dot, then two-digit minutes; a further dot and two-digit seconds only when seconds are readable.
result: 12.48
